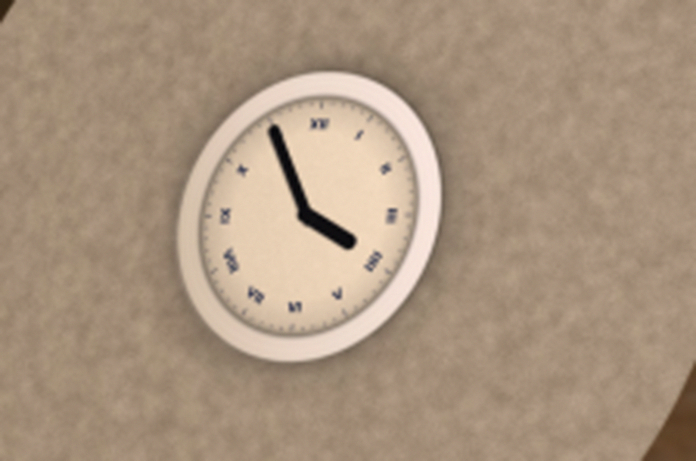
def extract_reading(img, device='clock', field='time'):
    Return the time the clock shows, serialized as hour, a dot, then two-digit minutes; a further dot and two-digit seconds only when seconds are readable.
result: 3.55
